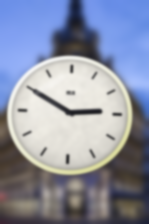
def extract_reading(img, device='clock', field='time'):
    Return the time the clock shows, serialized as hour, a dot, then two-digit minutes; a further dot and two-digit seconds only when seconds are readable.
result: 2.50
